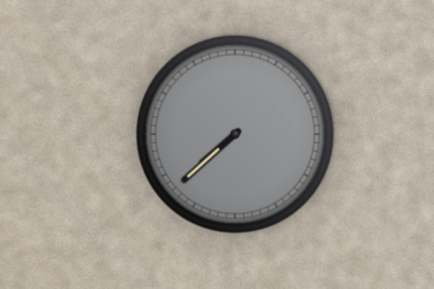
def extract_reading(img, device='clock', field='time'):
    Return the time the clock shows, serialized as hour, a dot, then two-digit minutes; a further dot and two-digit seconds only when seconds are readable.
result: 7.38
